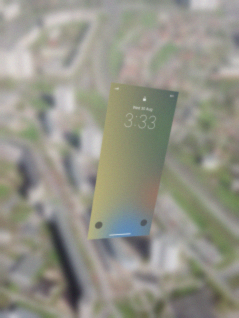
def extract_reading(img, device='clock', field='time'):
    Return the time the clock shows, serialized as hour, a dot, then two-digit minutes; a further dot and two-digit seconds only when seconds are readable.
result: 3.33
